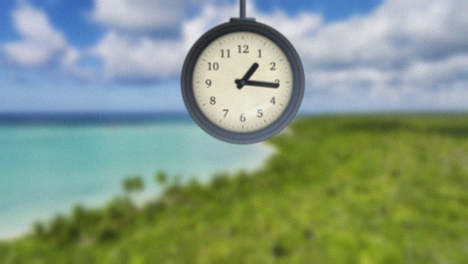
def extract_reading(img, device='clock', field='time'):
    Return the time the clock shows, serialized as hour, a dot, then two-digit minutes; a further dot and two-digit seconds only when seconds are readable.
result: 1.16
